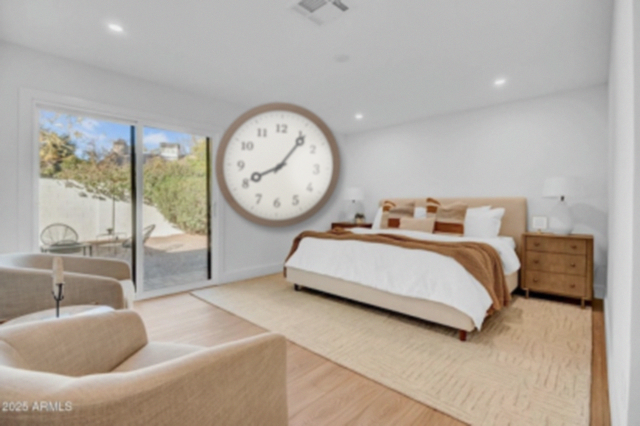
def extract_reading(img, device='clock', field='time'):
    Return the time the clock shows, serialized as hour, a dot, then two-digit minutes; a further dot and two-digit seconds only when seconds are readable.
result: 8.06
